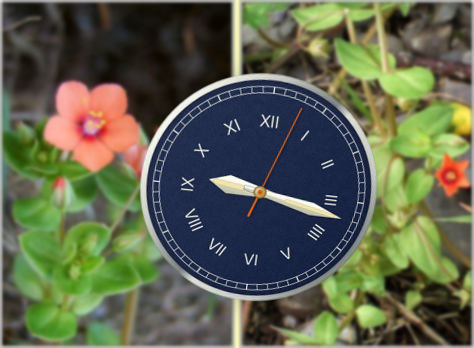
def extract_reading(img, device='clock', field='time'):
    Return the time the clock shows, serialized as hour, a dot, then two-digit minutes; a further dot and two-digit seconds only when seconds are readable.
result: 9.17.03
